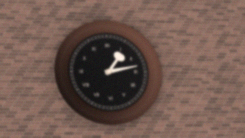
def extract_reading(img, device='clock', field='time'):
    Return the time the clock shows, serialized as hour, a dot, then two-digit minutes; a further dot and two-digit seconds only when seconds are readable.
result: 1.13
